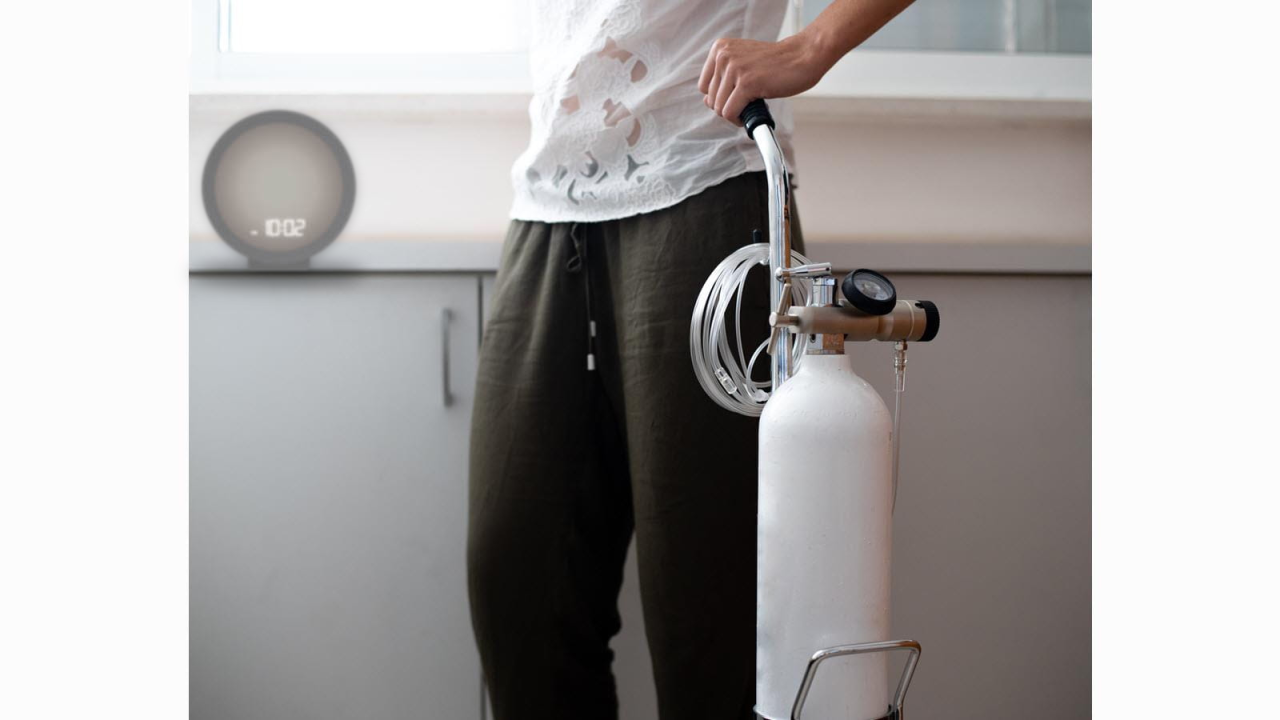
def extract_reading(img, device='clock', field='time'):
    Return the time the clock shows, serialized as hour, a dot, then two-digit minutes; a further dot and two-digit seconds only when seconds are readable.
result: 10.02
